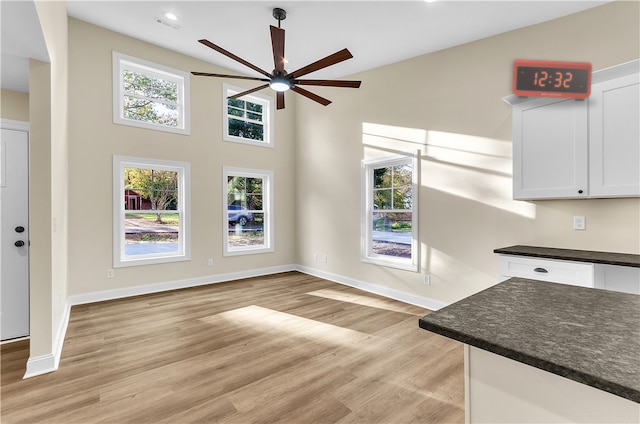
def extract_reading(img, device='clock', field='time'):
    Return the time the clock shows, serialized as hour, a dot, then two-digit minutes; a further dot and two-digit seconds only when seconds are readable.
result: 12.32
